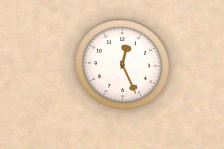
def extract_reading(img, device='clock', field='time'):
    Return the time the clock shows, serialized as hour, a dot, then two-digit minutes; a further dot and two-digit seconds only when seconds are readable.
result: 12.26
